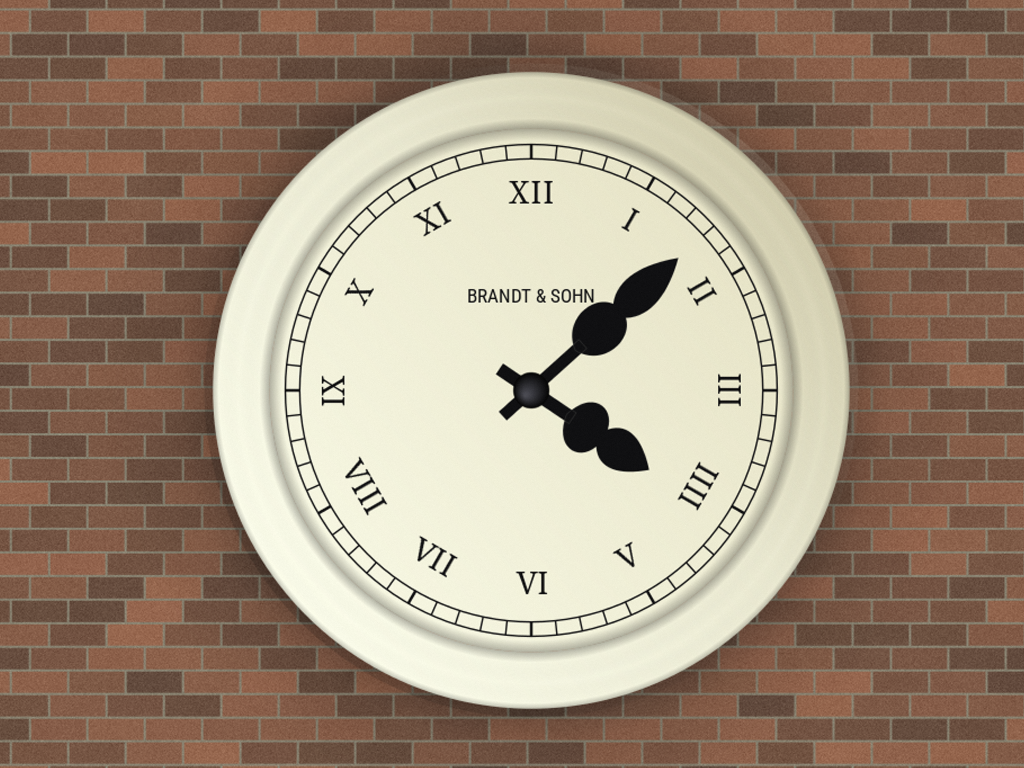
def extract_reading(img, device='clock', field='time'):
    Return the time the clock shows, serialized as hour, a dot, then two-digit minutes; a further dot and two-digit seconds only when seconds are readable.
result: 4.08
